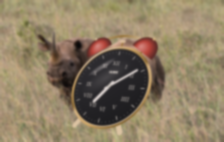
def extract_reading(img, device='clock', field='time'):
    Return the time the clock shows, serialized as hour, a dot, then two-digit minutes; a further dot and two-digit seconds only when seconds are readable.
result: 7.09
